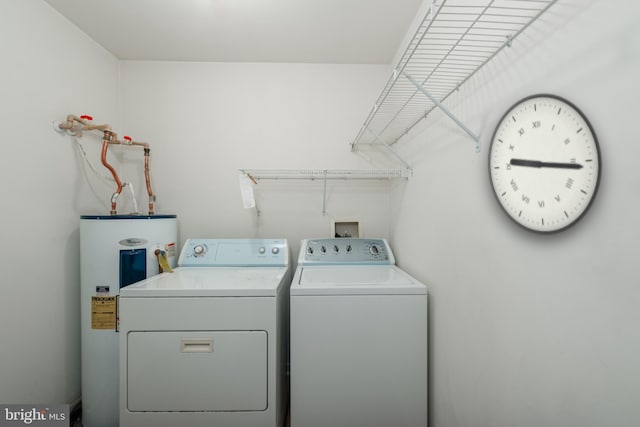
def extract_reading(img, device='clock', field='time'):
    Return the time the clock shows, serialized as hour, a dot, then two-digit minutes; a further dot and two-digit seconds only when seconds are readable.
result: 9.16
